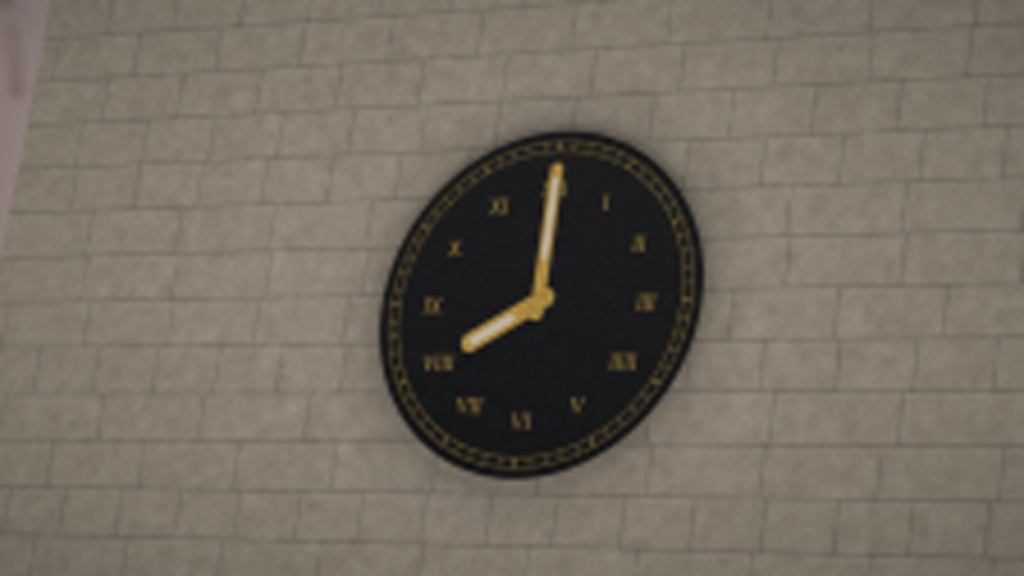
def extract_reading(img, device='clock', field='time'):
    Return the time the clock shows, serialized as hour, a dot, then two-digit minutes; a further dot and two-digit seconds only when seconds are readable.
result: 8.00
